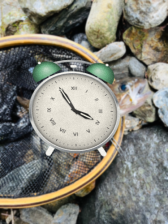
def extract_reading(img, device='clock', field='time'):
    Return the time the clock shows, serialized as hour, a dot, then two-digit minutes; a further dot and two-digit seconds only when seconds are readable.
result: 3.55
